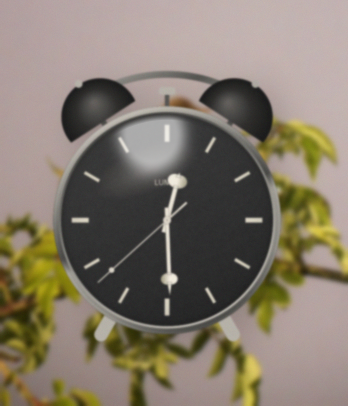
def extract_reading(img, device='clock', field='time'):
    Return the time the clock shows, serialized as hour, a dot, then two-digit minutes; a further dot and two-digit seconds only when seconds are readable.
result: 12.29.38
